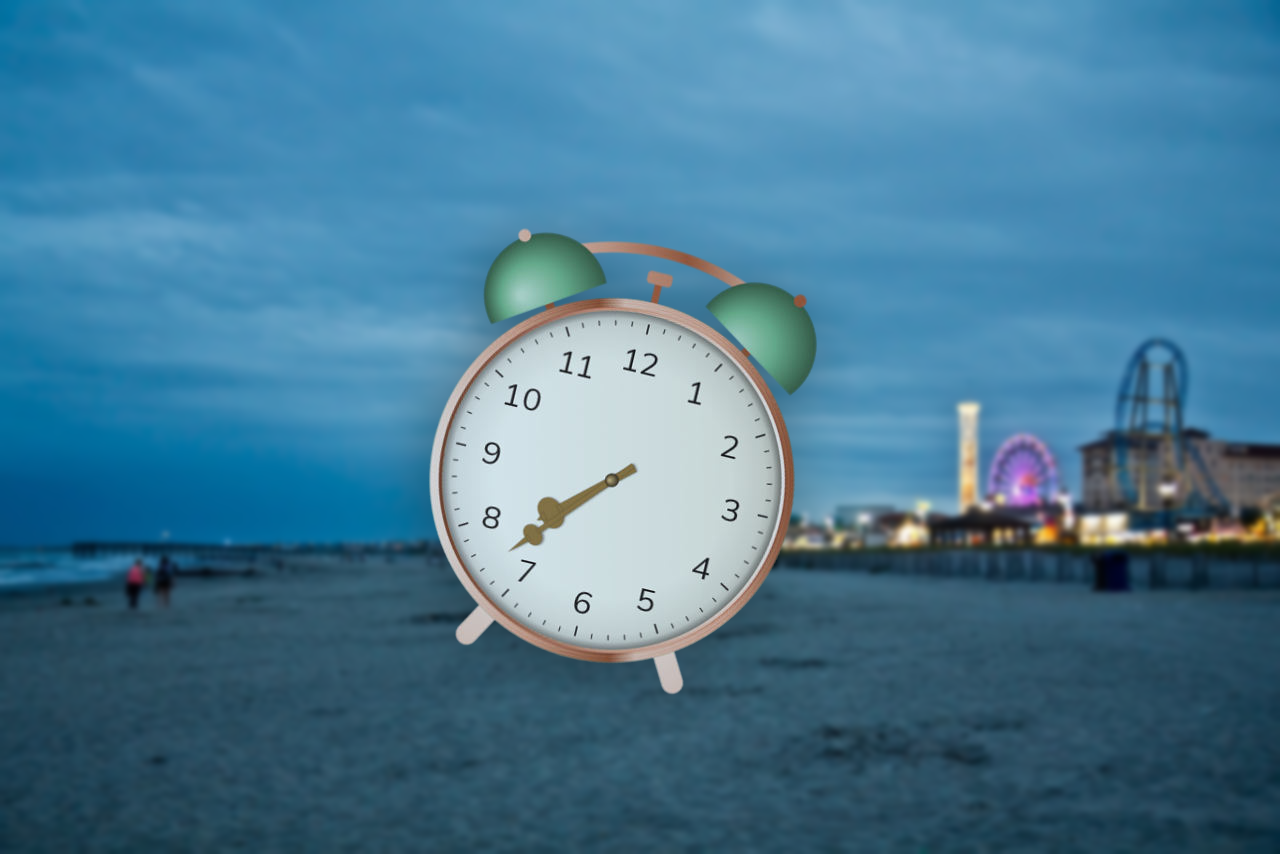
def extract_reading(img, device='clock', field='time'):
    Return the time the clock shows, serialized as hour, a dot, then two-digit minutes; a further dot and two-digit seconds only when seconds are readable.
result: 7.37
